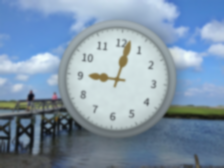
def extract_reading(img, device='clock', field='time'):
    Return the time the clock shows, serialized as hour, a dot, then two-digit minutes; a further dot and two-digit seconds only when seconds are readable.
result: 9.02
